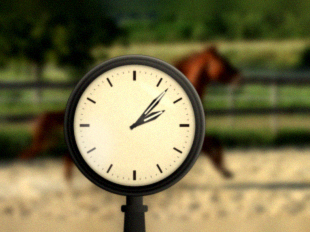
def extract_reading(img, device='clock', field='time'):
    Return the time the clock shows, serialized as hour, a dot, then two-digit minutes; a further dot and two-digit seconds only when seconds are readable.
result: 2.07
